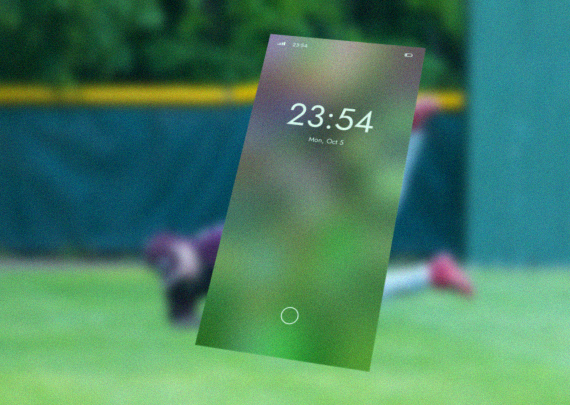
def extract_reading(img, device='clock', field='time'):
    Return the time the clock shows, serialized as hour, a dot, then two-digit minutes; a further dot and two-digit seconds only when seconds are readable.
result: 23.54
